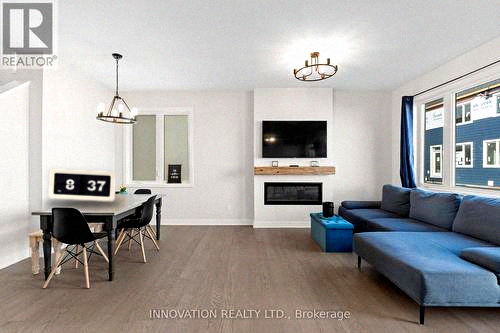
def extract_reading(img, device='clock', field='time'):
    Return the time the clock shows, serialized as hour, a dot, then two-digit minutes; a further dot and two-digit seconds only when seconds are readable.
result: 8.37
